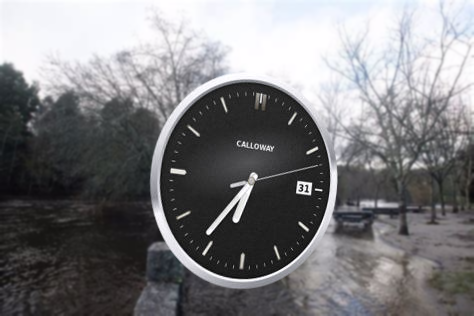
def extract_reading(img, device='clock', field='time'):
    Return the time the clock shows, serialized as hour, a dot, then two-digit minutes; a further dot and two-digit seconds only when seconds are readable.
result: 6.36.12
